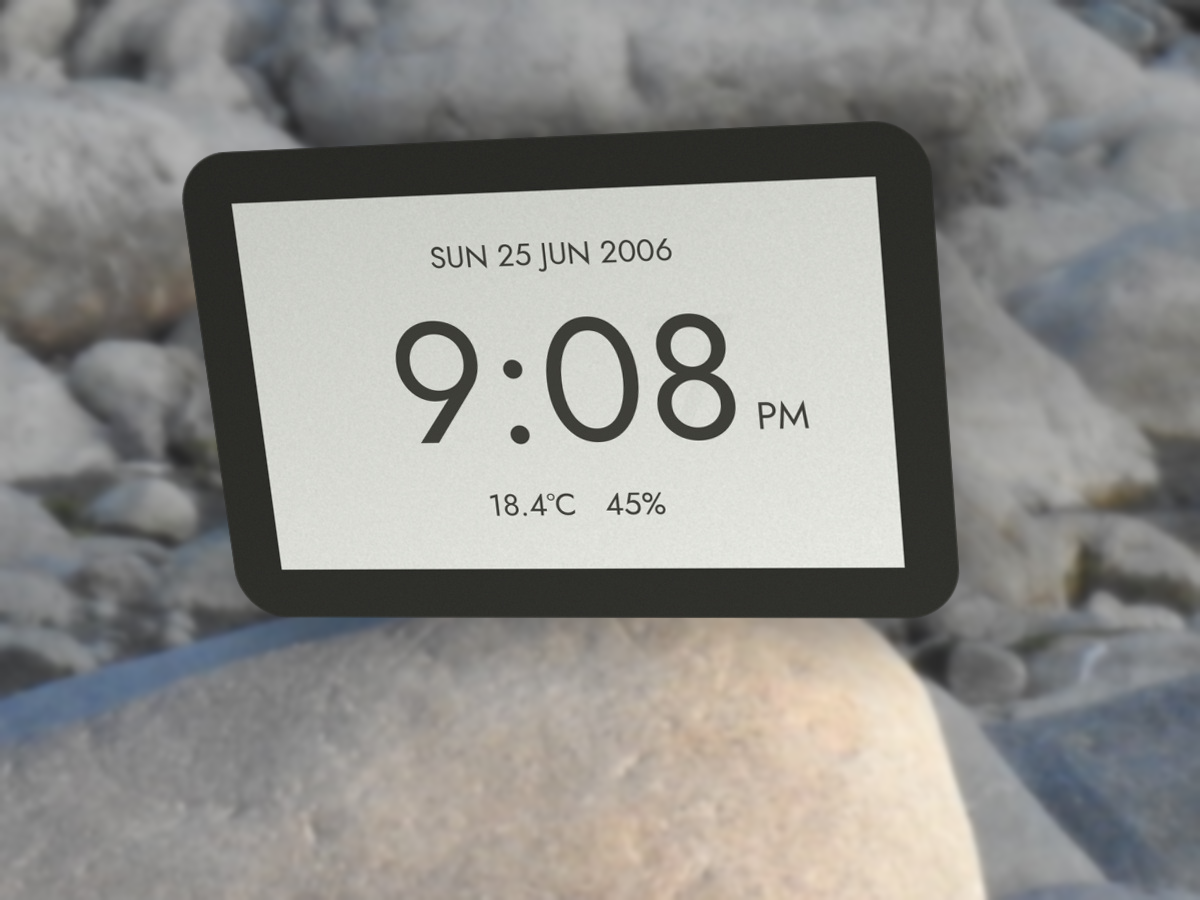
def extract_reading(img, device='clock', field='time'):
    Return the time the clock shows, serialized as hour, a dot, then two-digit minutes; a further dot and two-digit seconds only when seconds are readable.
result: 9.08
